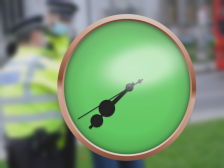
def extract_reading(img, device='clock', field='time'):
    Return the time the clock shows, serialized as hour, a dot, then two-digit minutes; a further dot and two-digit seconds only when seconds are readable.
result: 7.37.40
